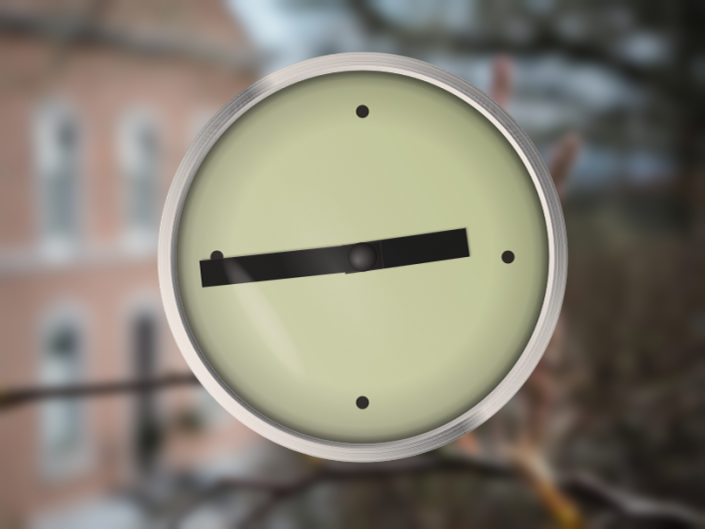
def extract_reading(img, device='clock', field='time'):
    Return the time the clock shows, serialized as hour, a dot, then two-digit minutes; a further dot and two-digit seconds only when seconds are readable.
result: 2.44
